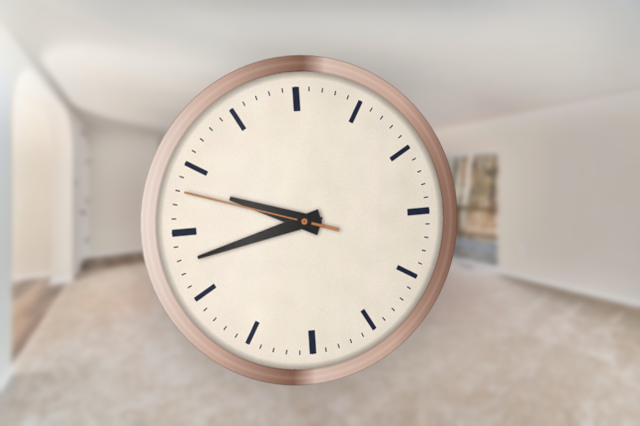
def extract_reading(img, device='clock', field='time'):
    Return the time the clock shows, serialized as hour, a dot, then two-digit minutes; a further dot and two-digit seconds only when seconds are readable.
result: 9.42.48
